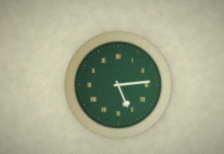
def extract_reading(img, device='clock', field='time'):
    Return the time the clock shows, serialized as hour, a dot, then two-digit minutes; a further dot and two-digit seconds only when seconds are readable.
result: 5.14
